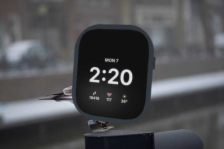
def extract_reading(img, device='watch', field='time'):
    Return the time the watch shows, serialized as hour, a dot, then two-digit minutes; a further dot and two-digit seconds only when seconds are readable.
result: 2.20
